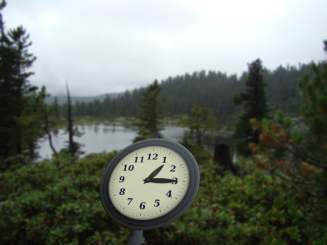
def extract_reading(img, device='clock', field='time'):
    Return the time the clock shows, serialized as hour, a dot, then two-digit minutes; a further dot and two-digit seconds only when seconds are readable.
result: 1.15
